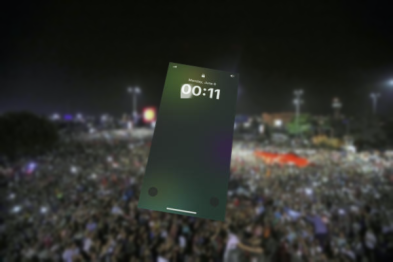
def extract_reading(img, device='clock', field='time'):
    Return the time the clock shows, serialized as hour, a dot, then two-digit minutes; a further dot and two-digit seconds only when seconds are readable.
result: 0.11
